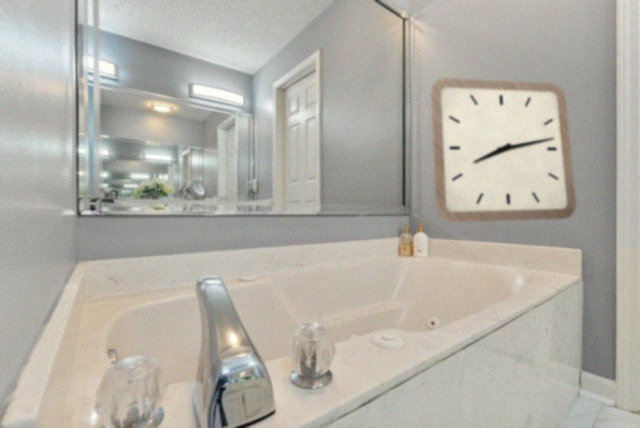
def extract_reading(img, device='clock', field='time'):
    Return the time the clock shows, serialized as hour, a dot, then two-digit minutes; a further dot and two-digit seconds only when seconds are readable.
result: 8.13
